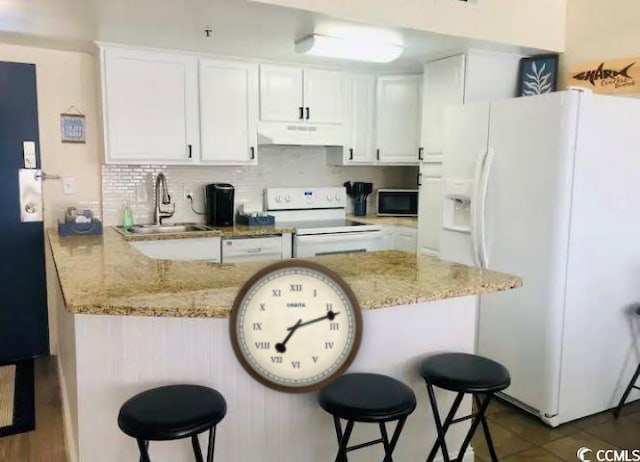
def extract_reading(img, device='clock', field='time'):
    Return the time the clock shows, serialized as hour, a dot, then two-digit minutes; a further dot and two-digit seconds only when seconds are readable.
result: 7.12
